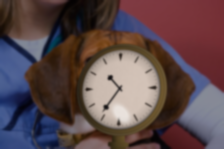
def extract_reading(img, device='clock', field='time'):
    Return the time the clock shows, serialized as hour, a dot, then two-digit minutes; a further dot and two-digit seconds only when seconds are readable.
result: 10.36
